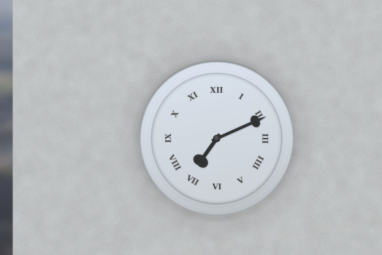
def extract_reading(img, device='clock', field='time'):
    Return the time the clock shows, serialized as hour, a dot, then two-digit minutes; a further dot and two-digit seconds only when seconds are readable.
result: 7.11
